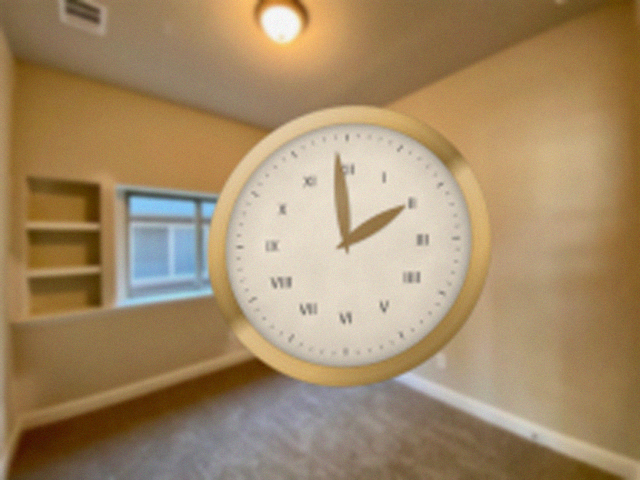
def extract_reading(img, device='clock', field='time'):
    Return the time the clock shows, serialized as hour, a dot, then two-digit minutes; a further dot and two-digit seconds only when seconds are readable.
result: 1.59
